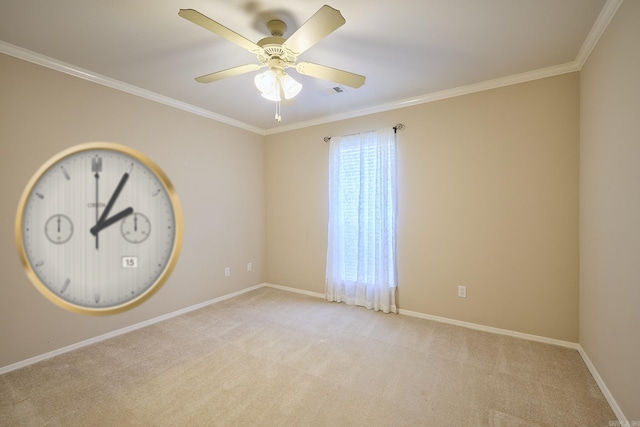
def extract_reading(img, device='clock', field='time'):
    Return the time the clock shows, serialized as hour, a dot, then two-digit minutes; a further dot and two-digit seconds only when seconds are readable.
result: 2.05
